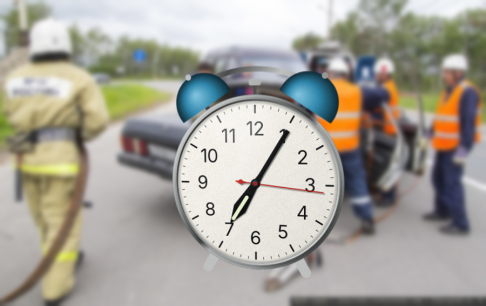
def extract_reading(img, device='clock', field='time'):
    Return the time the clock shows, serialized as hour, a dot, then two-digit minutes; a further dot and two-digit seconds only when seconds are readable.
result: 7.05.16
